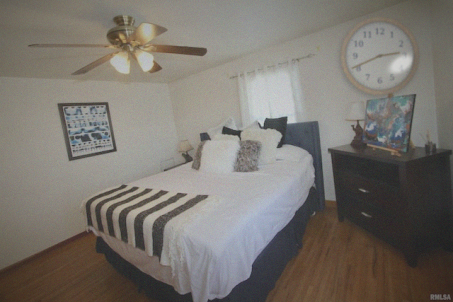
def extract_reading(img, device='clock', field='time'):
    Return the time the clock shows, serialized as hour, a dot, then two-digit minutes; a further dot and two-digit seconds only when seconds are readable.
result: 2.41
